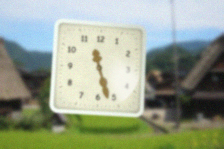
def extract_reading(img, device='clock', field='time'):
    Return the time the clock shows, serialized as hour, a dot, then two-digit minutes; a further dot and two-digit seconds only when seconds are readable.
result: 11.27
